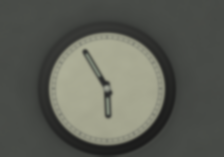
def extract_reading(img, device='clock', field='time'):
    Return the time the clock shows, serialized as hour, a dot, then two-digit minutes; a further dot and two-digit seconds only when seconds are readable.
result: 5.55
